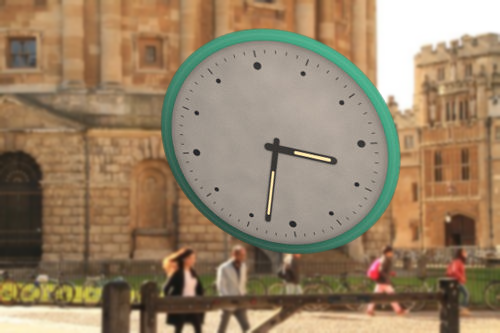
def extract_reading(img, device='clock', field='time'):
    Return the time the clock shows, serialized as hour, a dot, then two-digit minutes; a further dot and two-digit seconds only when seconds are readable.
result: 3.33
